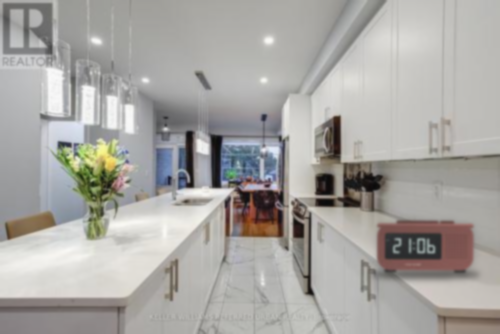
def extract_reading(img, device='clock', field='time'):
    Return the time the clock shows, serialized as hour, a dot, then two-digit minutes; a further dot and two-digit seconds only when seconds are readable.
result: 21.06
